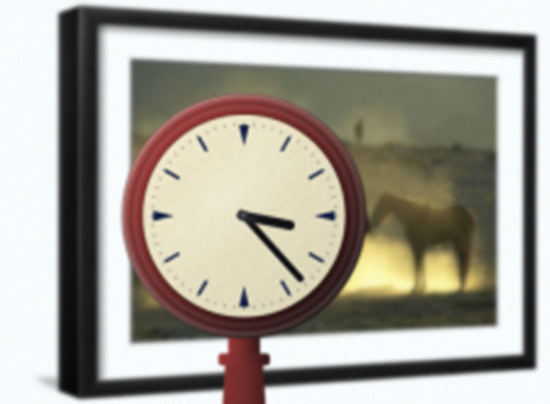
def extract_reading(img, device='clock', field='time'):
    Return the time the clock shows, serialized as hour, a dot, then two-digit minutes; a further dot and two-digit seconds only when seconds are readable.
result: 3.23
